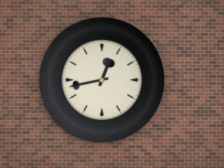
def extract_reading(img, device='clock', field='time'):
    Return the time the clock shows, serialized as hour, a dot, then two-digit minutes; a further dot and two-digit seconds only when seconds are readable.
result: 12.43
